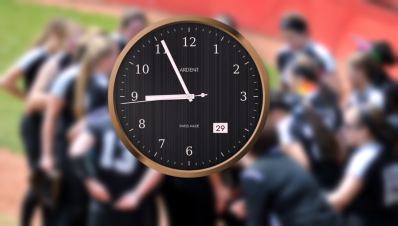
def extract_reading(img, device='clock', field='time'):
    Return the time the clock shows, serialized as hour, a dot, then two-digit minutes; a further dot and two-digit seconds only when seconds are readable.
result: 8.55.44
